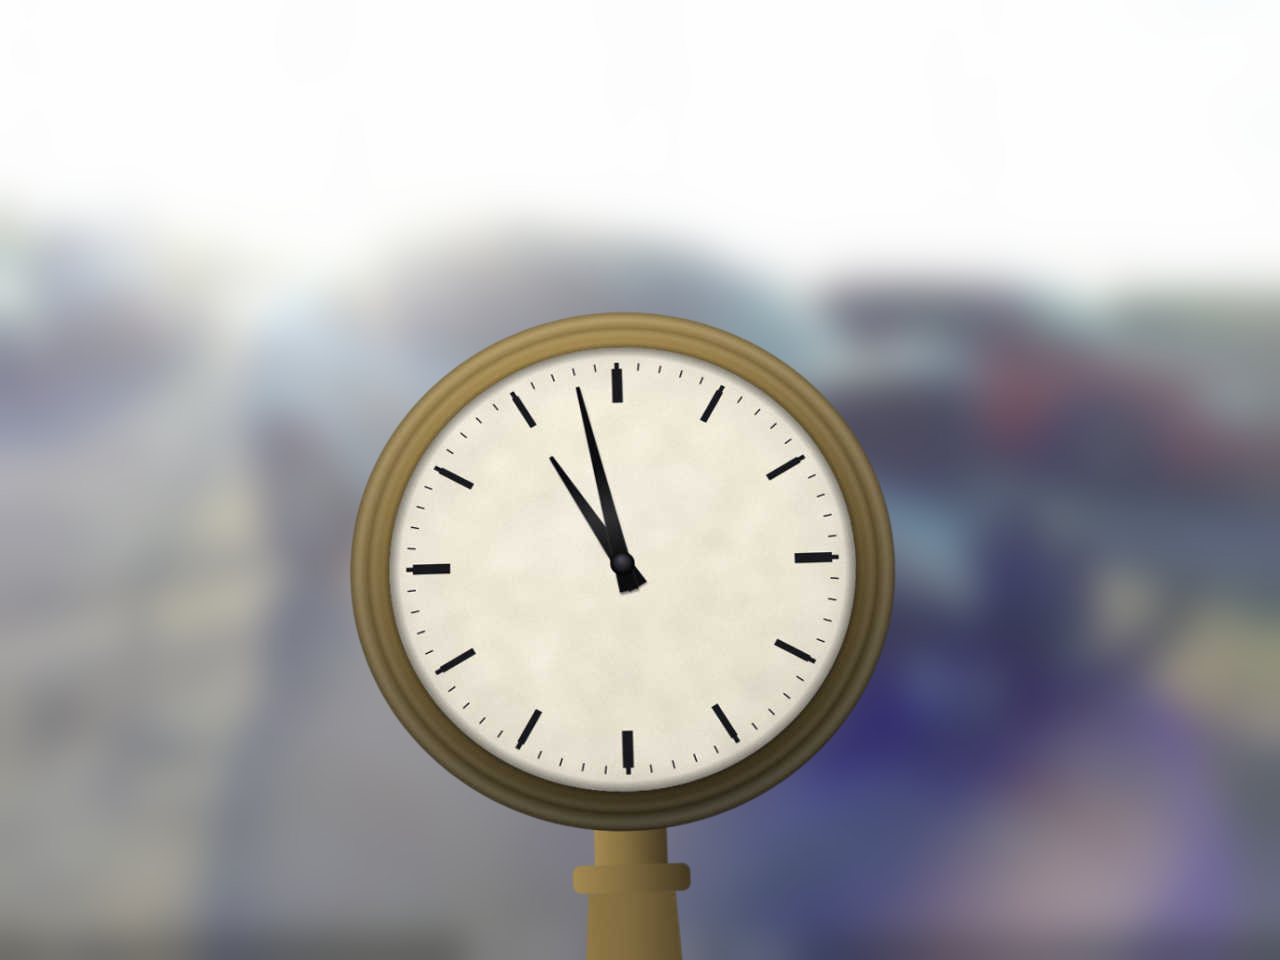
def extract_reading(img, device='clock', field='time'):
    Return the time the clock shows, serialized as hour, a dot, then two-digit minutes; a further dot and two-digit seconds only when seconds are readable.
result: 10.58
